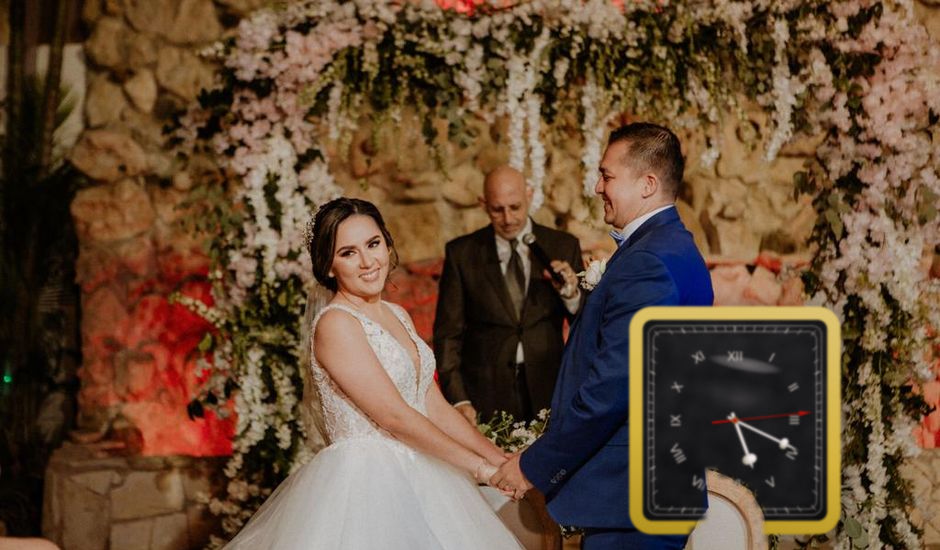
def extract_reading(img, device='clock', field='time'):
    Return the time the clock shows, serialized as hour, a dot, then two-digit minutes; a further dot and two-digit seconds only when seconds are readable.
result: 5.19.14
